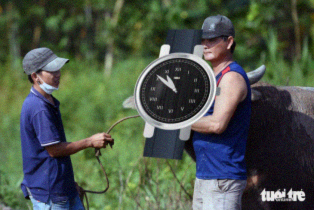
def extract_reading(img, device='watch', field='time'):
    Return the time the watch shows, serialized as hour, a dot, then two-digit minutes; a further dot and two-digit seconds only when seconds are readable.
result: 10.51
